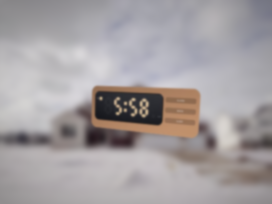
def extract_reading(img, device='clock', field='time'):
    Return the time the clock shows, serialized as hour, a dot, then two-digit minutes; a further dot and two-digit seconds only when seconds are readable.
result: 5.58
